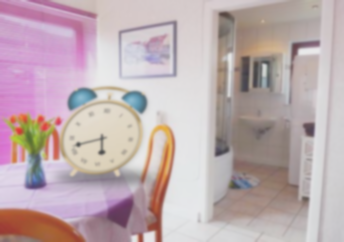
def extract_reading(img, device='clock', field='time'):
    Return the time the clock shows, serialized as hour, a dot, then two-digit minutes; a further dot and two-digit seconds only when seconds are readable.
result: 5.42
